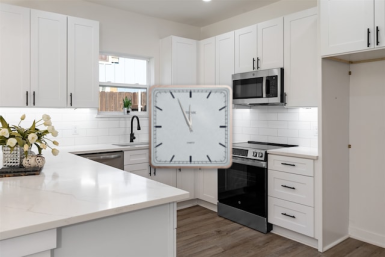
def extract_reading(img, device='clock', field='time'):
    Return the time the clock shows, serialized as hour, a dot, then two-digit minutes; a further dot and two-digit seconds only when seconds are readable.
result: 11.56
